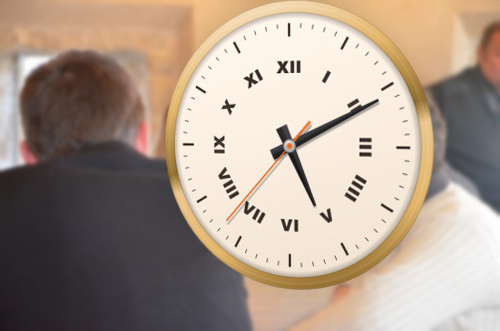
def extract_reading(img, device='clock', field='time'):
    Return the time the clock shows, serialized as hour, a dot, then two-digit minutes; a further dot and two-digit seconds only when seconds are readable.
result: 5.10.37
